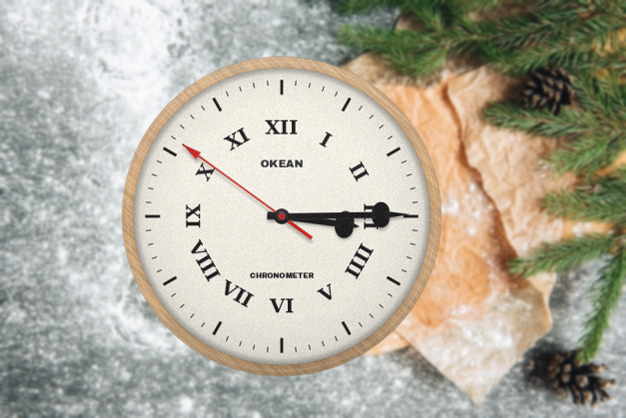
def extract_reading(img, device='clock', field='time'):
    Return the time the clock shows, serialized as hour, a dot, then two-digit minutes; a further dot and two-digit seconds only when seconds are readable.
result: 3.14.51
